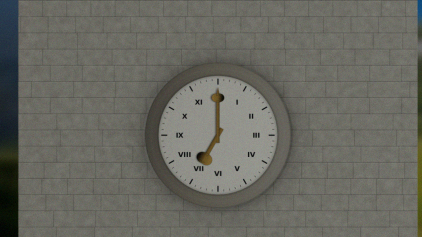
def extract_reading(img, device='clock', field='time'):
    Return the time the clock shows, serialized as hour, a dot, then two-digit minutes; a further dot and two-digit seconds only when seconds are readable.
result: 7.00
